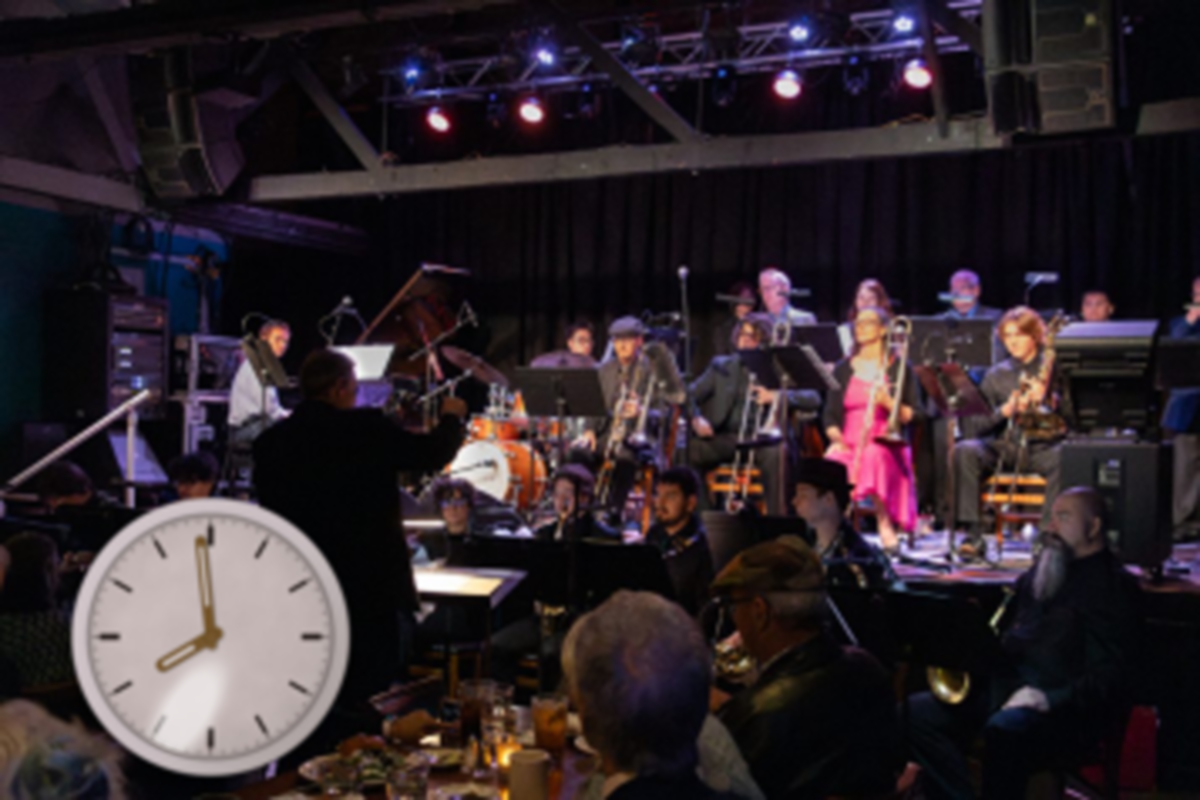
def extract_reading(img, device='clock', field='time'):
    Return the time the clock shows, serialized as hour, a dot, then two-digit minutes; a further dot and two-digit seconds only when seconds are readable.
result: 7.59
